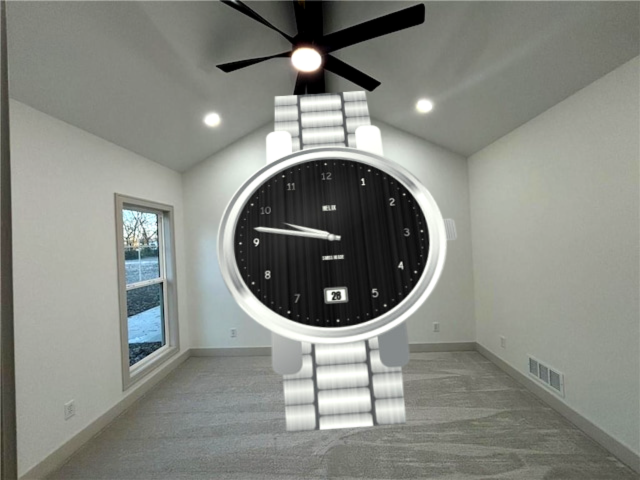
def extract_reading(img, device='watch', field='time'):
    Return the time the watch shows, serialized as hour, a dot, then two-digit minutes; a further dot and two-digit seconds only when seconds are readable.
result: 9.47
